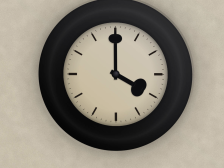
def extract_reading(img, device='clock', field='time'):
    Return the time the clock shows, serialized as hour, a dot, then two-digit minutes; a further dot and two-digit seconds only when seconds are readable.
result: 4.00
